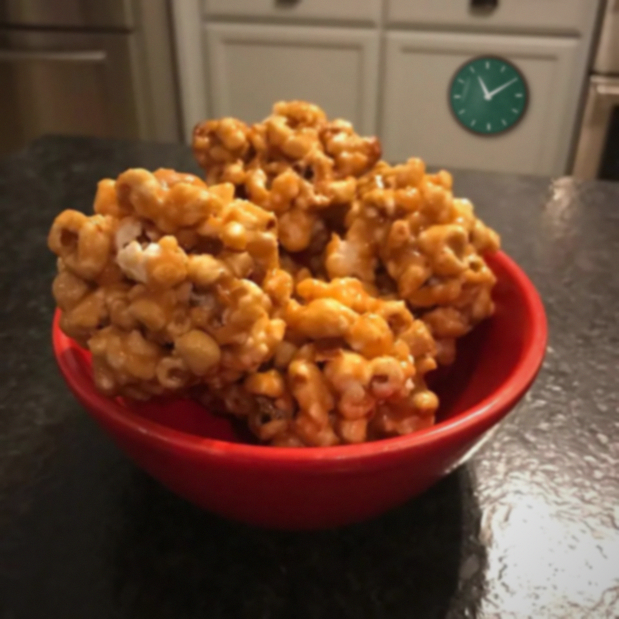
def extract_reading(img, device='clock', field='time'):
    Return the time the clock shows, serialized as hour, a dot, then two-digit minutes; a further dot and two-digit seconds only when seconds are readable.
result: 11.10
